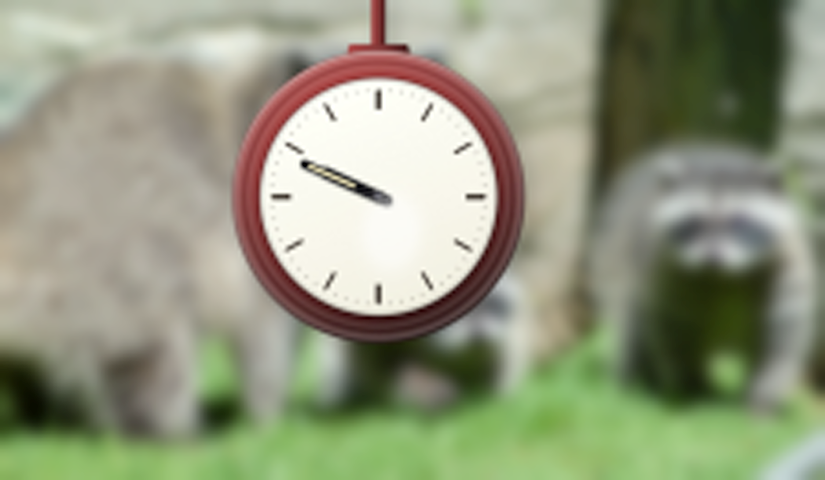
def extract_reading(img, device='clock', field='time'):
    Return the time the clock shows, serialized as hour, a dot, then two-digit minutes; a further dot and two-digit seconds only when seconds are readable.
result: 9.49
